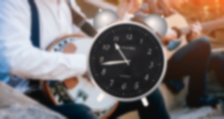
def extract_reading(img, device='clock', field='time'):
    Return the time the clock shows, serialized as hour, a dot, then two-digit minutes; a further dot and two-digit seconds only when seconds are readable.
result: 10.43
